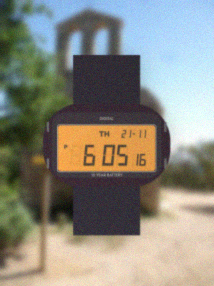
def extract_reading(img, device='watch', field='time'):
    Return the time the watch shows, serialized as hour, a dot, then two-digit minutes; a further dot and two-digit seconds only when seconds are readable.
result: 6.05.16
